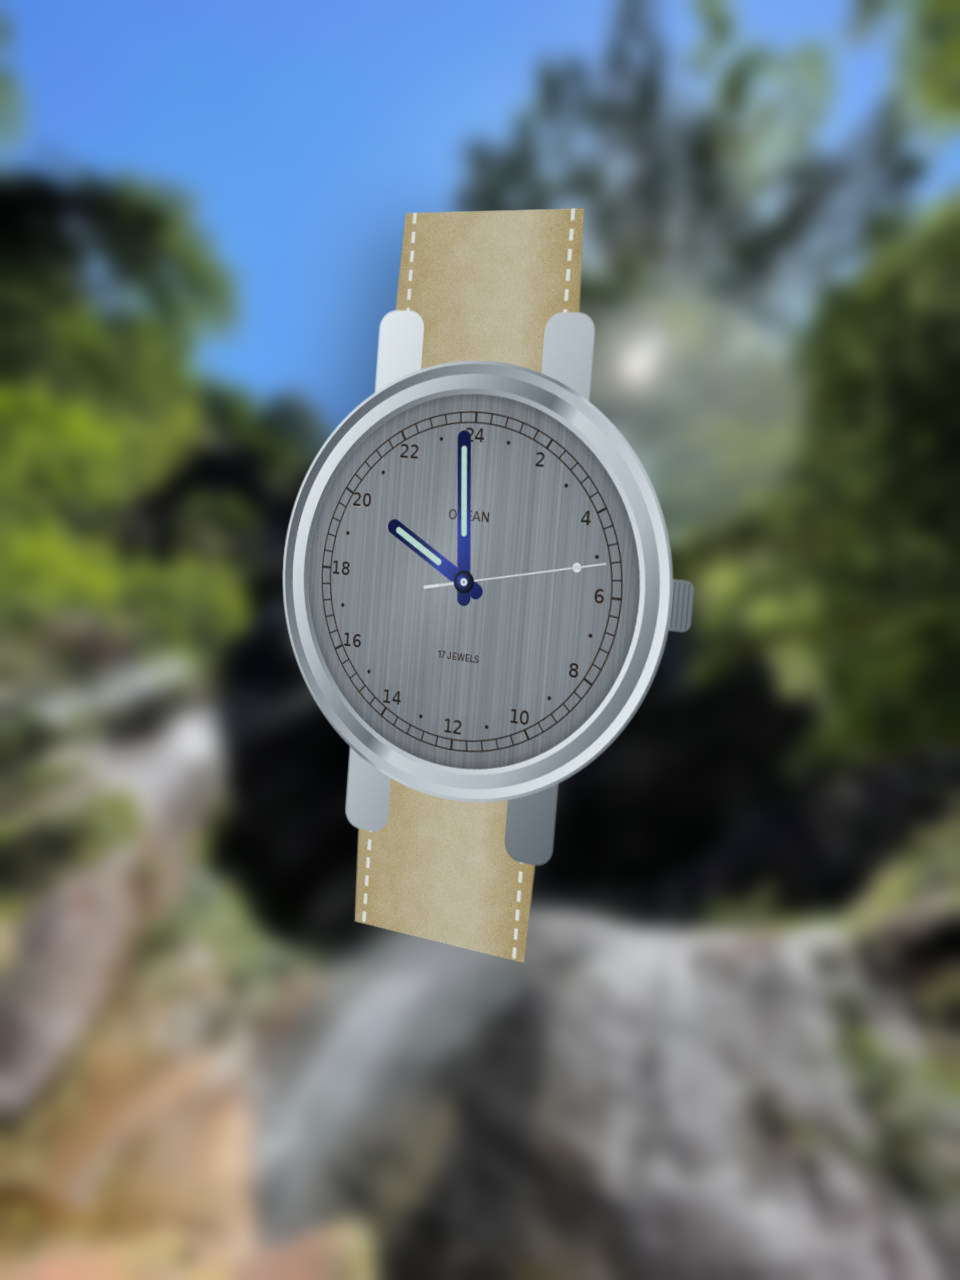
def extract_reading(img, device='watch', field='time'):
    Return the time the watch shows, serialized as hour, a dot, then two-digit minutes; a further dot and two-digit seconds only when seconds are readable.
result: 19.59.13
